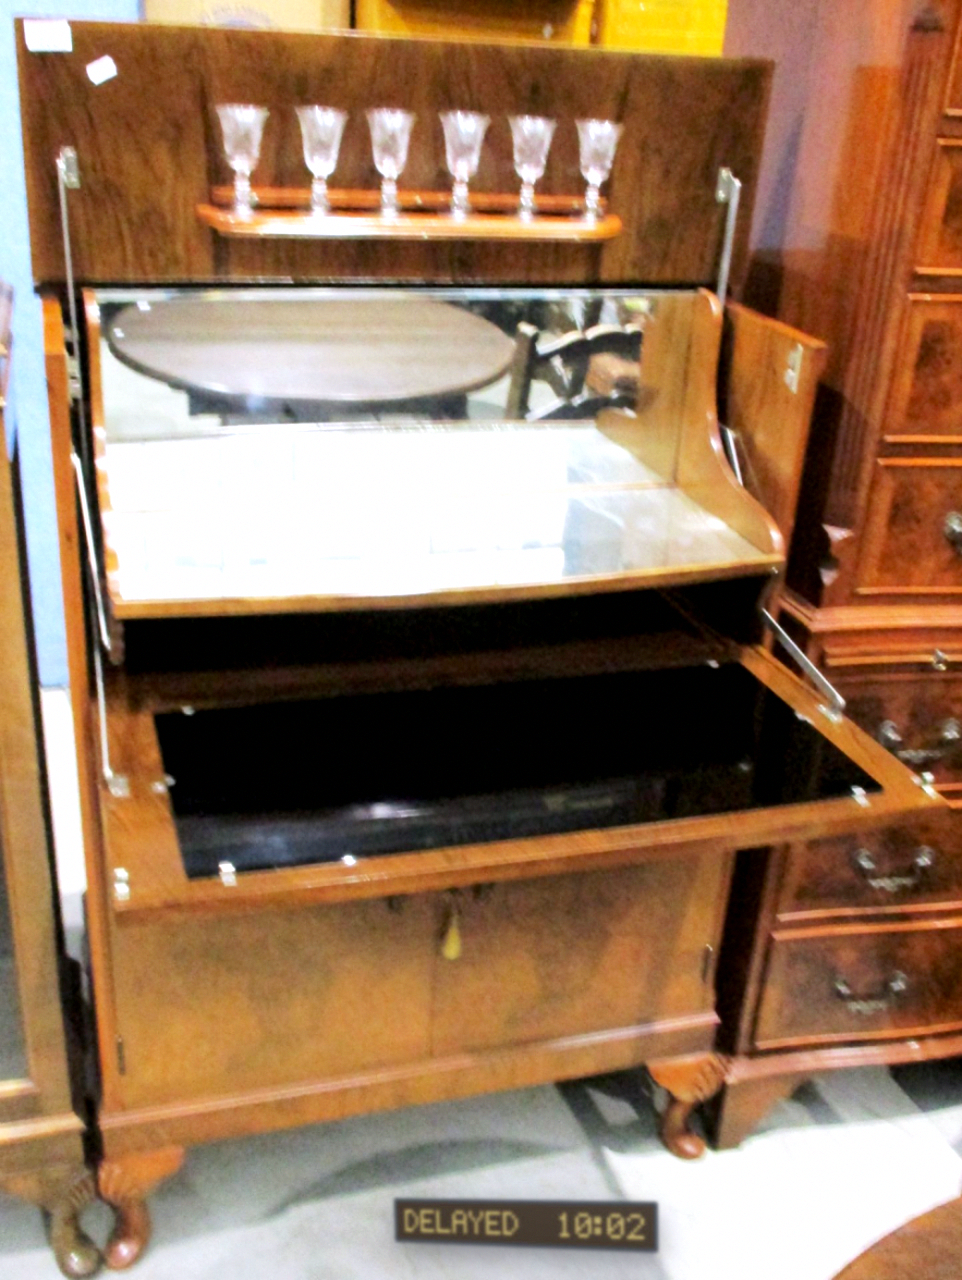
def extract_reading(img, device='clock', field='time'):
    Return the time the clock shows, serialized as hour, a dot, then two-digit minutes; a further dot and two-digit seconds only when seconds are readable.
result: 10.02
